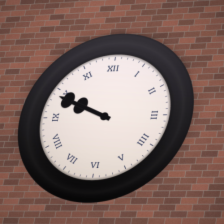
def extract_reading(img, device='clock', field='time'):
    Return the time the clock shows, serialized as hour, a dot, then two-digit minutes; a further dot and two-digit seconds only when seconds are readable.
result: 9.49
